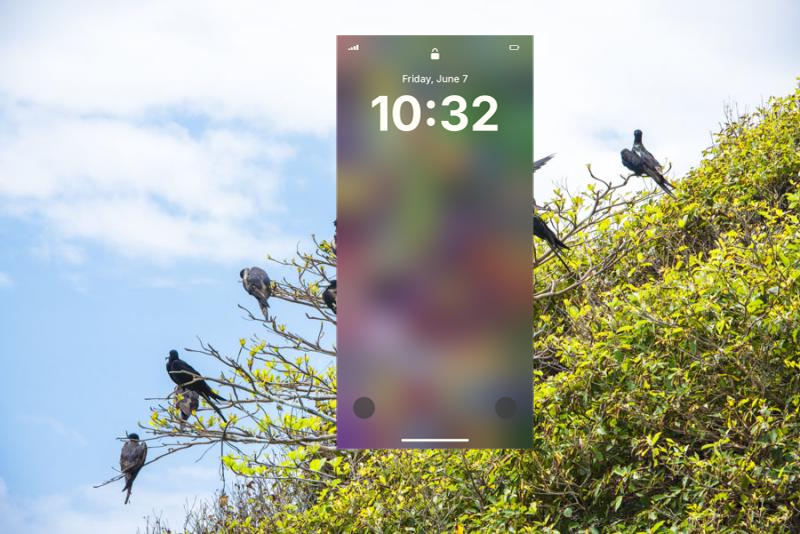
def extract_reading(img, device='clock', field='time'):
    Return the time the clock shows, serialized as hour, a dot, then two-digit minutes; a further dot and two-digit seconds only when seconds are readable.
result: 10.32
